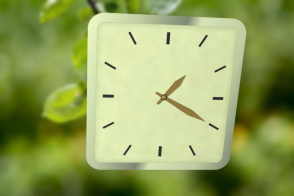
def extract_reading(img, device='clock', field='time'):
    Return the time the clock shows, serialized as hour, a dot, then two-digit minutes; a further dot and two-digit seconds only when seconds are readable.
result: 1.20
